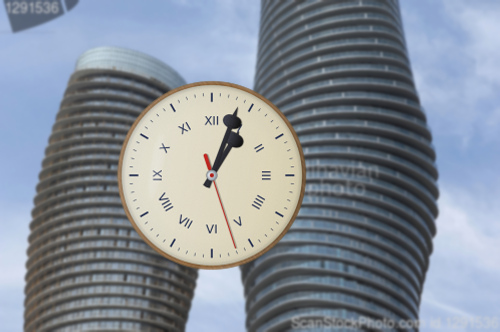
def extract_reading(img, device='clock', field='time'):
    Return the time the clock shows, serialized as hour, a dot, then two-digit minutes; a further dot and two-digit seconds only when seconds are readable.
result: 1.03.27
